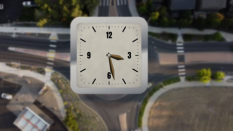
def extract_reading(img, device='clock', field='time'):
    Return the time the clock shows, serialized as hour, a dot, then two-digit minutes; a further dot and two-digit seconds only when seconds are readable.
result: 3.28
